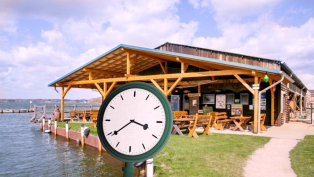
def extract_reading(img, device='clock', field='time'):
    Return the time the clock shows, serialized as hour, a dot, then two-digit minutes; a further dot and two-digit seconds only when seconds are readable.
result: 3.39
